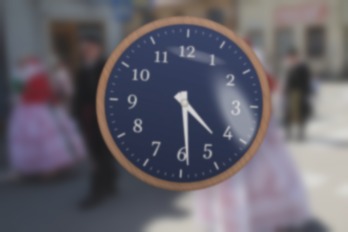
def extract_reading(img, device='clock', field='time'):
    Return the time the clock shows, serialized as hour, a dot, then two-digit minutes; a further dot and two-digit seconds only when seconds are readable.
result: 4.29
